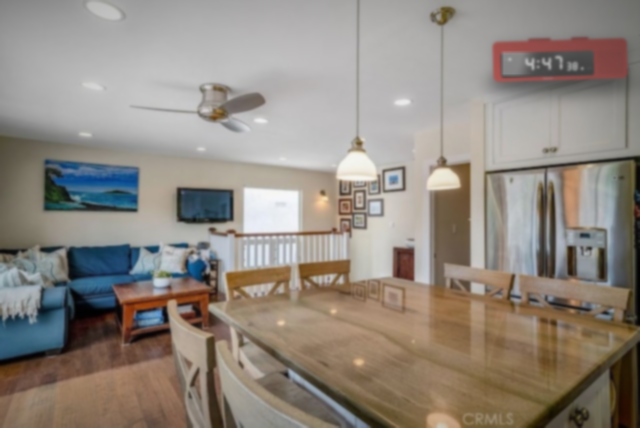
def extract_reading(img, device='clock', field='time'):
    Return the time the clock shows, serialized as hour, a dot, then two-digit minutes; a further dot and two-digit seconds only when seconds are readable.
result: 4.47
